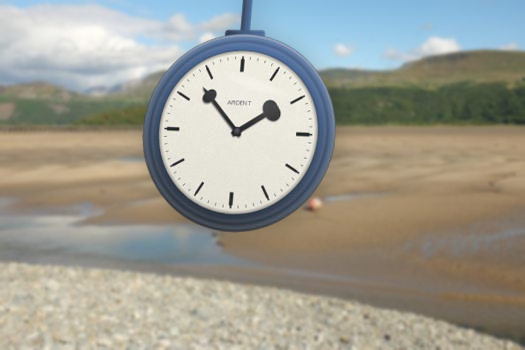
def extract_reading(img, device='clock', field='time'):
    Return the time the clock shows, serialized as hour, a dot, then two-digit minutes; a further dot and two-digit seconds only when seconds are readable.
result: 1.53
